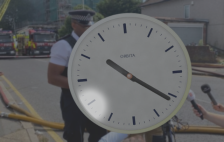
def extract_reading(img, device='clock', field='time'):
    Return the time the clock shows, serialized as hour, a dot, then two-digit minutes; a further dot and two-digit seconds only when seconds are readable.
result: 10.21
